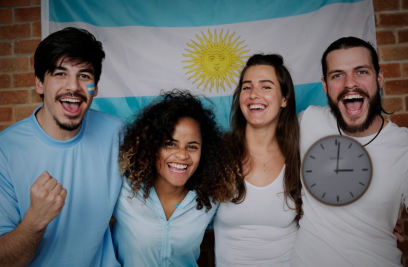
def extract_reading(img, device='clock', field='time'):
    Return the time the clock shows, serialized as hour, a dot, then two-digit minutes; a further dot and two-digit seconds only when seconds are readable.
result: 3.01
